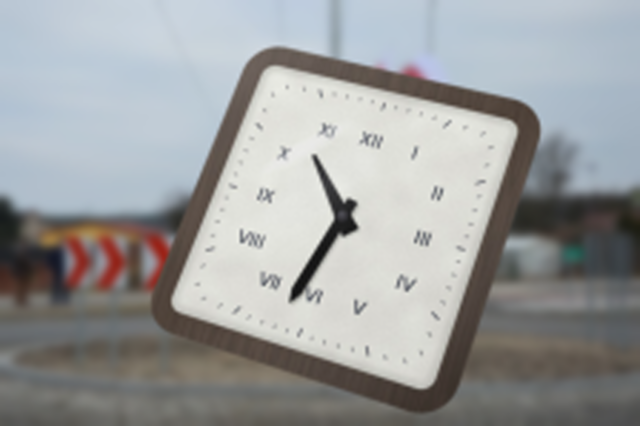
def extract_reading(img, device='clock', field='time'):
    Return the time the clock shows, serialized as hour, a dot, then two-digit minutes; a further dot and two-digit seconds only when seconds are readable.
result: 10.32
